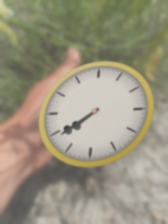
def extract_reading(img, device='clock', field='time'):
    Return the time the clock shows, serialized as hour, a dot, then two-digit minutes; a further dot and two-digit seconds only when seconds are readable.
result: 7.39
